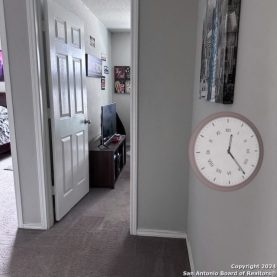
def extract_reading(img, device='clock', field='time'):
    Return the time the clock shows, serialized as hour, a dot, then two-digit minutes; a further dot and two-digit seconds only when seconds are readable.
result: 12.24
